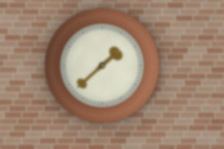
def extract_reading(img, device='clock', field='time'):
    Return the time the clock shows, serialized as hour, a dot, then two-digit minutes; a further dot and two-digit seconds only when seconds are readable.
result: 1.38
